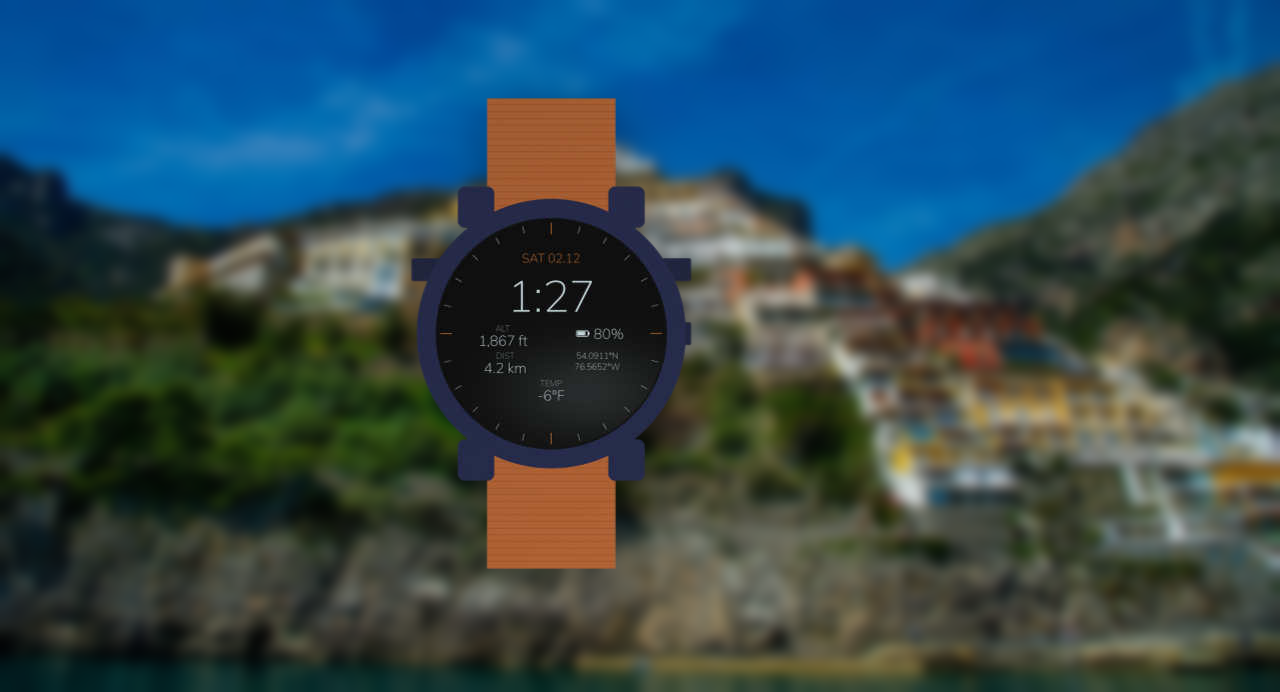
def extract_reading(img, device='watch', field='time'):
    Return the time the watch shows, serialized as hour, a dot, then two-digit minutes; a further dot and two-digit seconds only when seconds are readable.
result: 1.27
